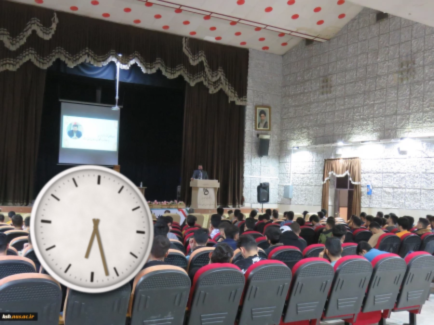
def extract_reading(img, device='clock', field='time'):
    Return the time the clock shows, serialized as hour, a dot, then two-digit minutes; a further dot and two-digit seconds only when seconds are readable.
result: 6.27
